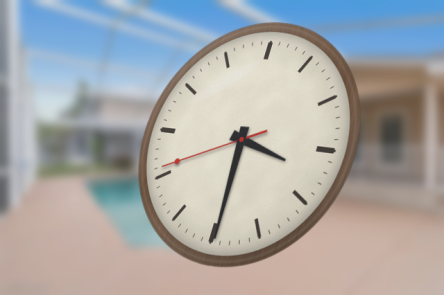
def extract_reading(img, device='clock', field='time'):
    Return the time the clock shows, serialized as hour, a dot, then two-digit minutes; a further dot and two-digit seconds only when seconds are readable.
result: 3.29.41
